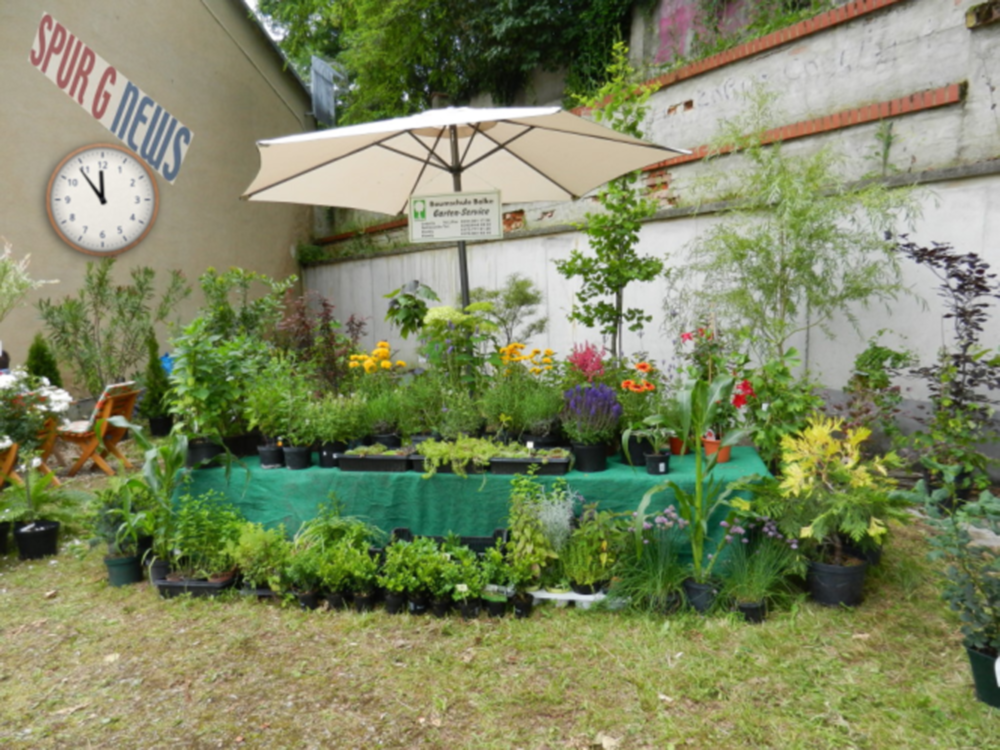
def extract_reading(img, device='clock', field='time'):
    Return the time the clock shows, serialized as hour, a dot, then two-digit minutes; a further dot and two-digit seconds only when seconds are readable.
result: 11.54
